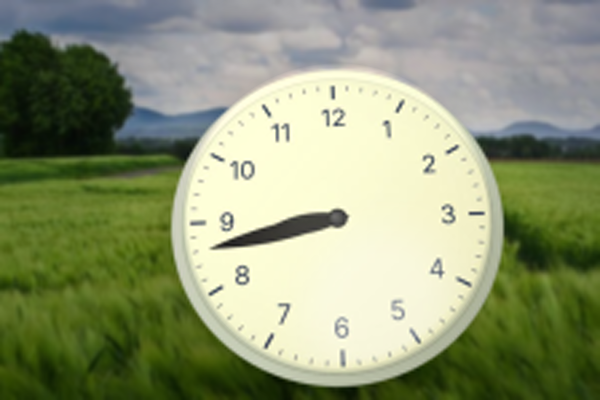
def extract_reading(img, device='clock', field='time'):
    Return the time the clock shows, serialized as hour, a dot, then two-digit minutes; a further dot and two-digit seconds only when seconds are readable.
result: 8.43
